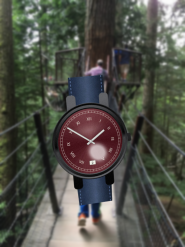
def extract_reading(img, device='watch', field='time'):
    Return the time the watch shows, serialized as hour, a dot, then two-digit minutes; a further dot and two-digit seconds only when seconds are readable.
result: 1.51
